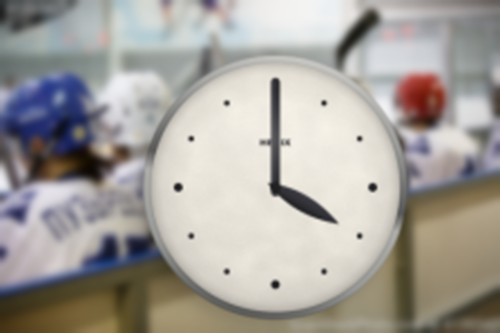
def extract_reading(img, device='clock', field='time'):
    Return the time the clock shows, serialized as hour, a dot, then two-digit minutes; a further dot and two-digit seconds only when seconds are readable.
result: 4.00
